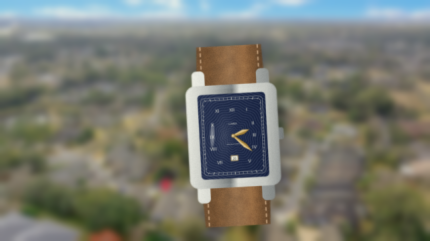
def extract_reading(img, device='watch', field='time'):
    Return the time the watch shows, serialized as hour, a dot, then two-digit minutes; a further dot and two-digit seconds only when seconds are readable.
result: 2.22
